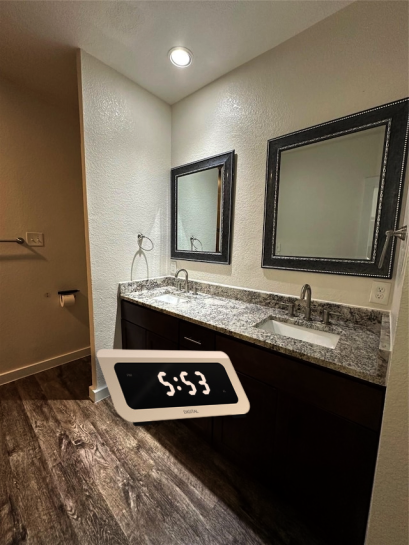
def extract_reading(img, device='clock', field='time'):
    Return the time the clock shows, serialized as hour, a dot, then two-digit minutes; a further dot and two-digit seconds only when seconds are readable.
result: 5.53
